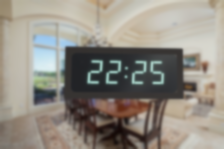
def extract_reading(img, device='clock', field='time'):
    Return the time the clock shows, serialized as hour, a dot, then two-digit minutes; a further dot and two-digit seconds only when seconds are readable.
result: 22.25
